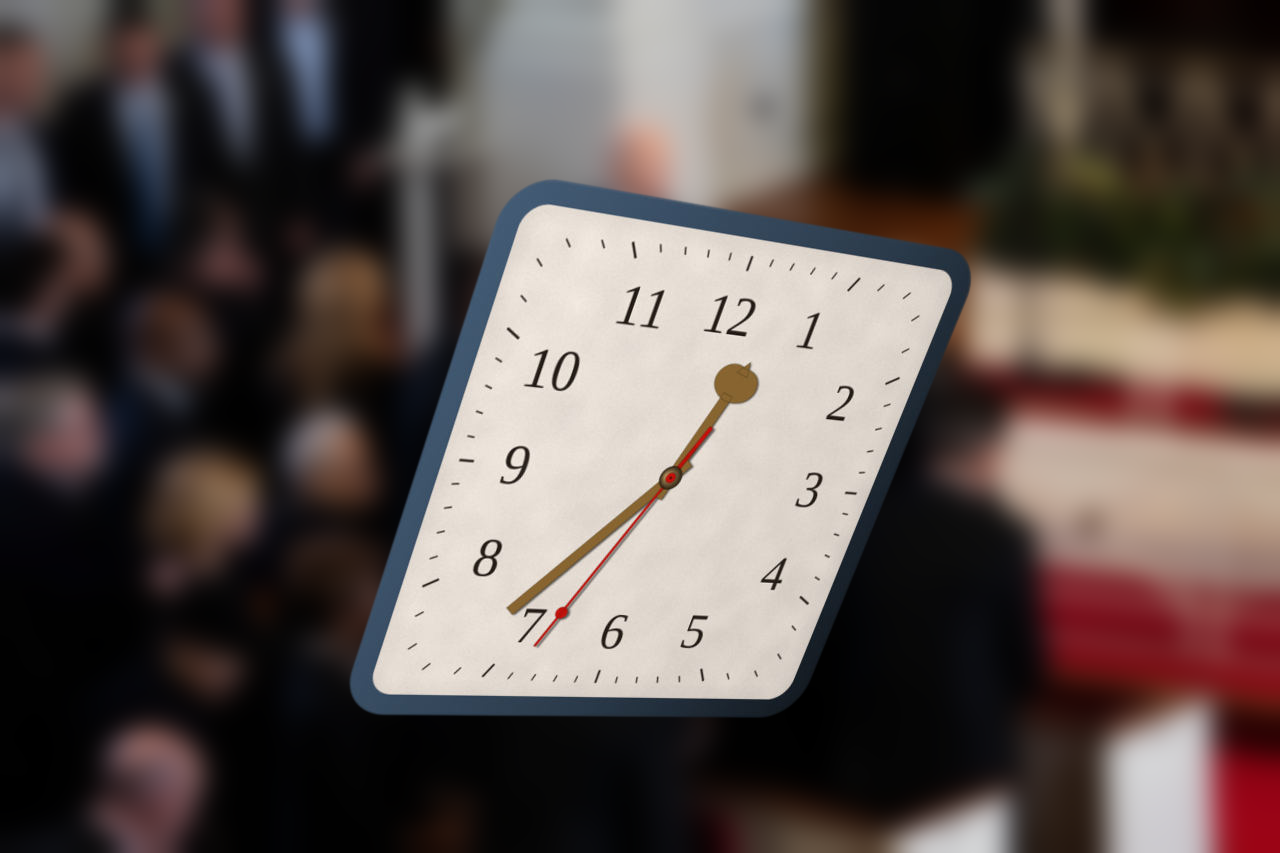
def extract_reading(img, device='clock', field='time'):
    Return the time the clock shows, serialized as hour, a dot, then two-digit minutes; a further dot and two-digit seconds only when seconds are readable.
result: 12.36.34
